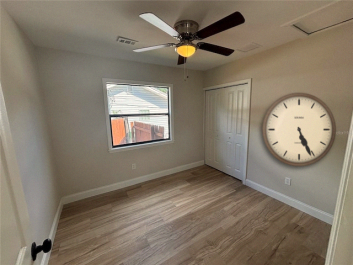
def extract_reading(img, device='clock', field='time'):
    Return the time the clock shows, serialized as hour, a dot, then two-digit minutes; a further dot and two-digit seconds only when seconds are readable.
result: 5.26
